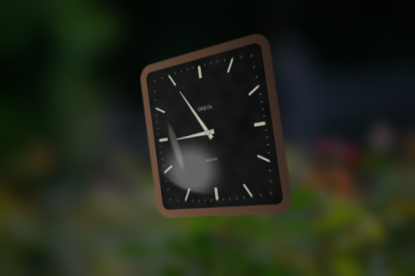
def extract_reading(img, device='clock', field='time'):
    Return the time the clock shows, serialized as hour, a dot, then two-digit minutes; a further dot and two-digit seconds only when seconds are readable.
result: 8.55
